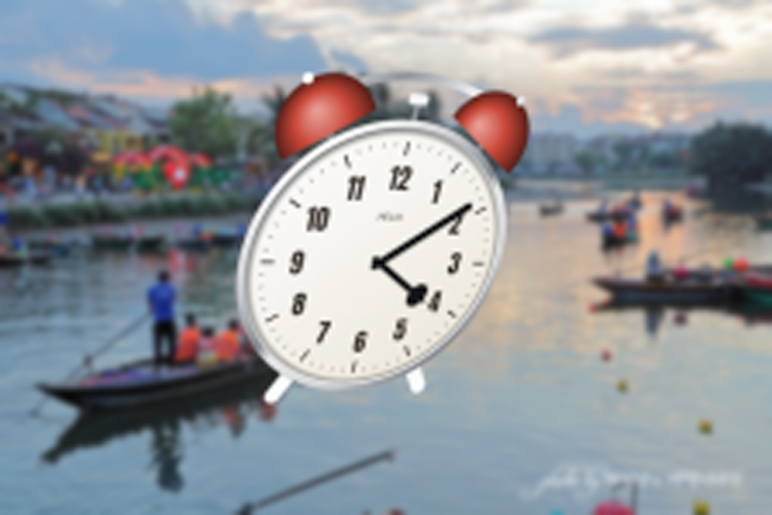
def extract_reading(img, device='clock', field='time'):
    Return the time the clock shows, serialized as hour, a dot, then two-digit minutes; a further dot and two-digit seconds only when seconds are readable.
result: 4.09
